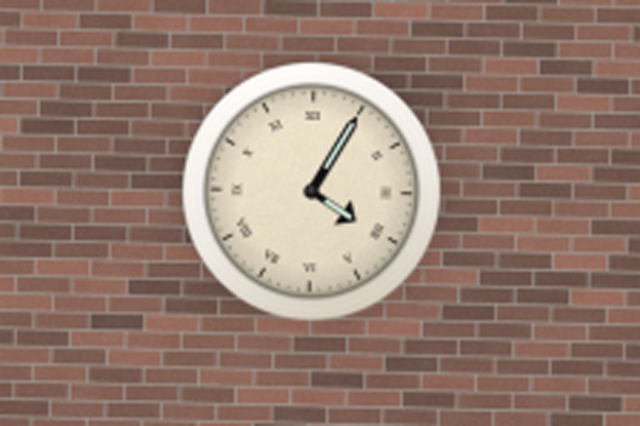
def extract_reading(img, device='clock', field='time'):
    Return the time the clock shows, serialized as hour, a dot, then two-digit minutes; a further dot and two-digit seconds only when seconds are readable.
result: 4.05
